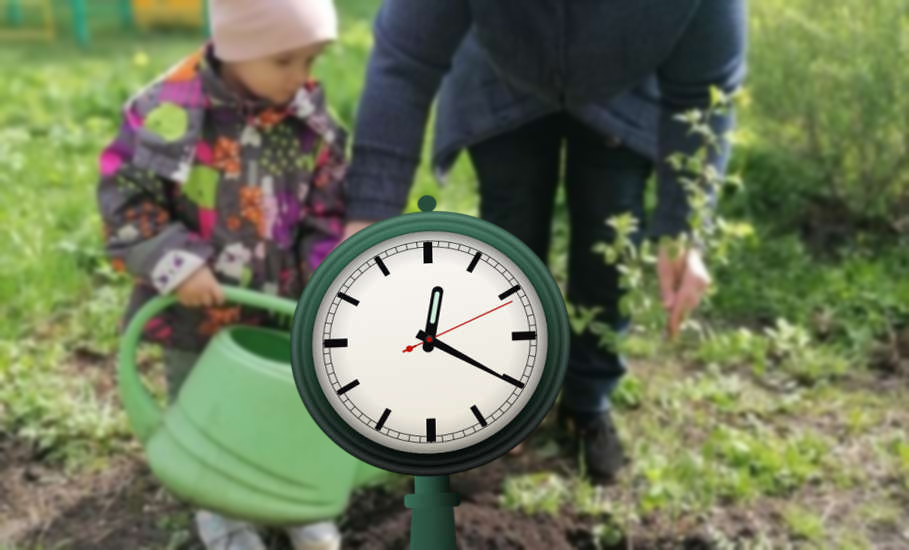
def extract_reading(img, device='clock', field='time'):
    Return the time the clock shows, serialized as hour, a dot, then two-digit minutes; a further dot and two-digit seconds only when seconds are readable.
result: 12.20.11
